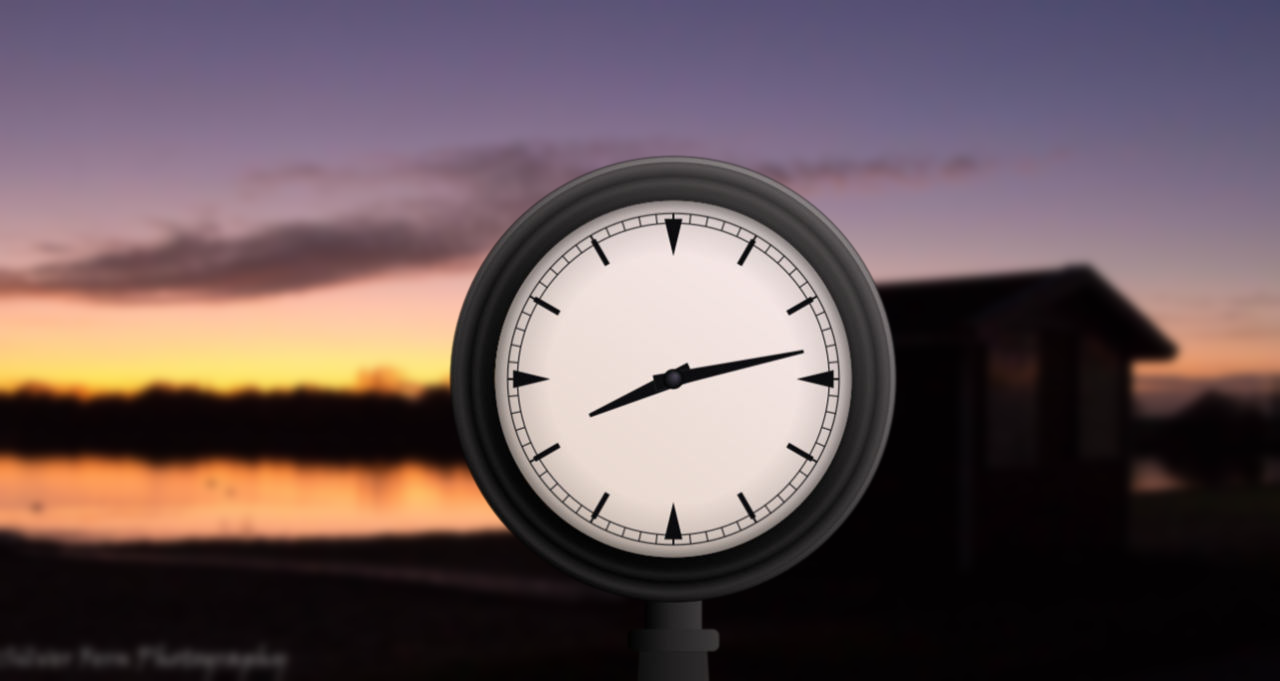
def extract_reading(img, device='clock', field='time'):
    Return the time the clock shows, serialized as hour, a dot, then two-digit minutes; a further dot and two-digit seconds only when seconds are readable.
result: 8.13
